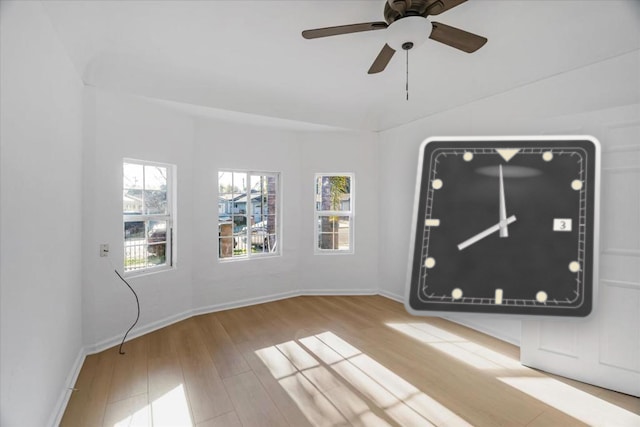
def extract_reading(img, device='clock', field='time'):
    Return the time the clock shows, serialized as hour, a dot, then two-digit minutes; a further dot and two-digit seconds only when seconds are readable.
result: 7.59
